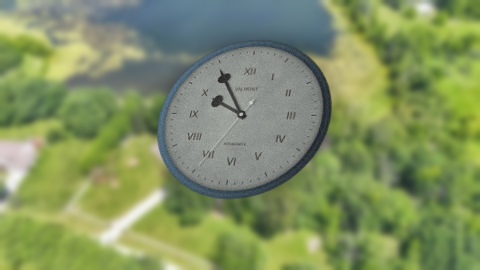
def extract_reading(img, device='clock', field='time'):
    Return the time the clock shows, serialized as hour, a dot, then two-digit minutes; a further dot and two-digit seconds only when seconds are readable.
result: 9.54.35
